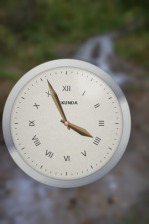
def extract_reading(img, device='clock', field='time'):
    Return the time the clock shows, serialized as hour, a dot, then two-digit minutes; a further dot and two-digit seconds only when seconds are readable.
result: 3.56
